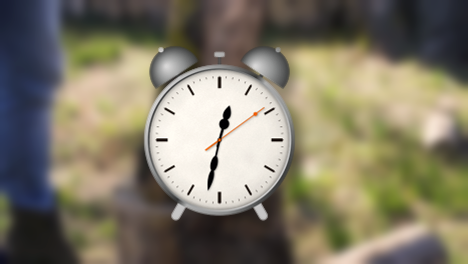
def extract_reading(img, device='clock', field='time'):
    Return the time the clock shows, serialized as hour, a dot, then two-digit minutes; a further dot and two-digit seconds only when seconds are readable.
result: 12.32.09
